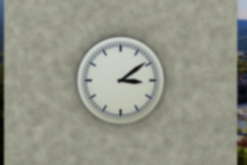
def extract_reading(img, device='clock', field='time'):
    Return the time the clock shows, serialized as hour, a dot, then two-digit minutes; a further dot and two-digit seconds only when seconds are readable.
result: 3.09
